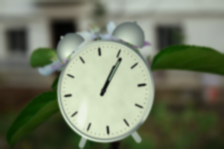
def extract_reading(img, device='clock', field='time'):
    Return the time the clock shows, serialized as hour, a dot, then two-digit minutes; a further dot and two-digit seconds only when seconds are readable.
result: 1.06
